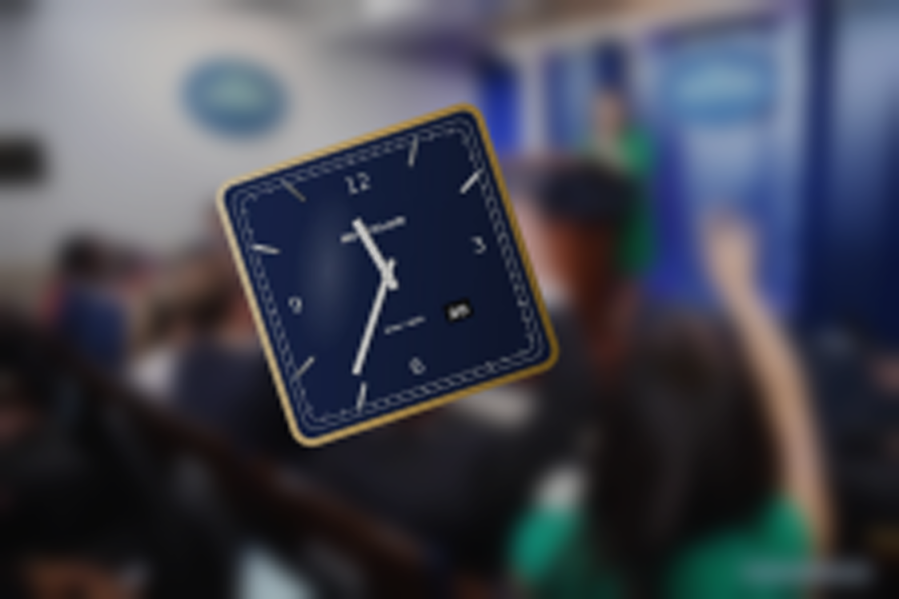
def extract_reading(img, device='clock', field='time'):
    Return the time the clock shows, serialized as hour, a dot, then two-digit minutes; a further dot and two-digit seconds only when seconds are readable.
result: 11.36
